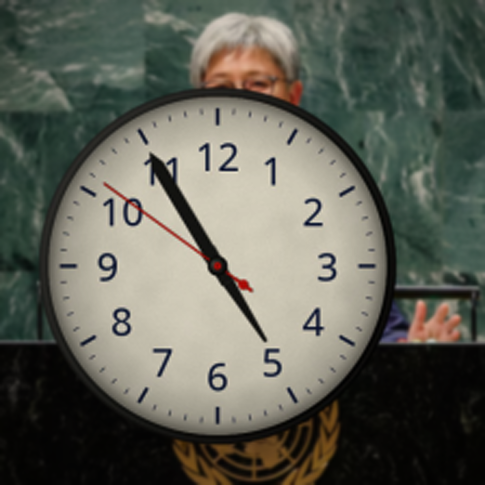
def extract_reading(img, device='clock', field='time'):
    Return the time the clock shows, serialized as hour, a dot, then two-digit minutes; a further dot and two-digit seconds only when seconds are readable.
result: 4.54.51
